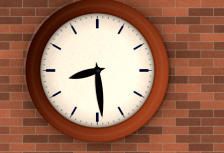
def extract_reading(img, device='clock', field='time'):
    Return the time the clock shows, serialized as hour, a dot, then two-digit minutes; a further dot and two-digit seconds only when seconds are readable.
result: 8.29
